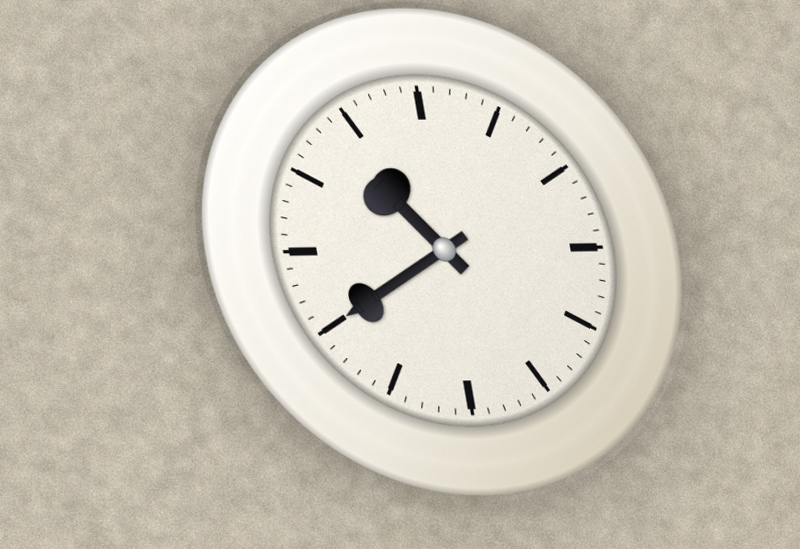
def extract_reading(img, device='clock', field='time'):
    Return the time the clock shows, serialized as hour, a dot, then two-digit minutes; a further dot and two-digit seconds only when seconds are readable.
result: 10.40
